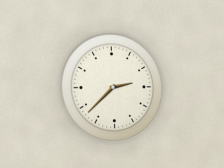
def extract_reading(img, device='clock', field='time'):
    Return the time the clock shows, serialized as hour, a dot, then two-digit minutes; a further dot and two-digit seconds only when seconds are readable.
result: 2.38
